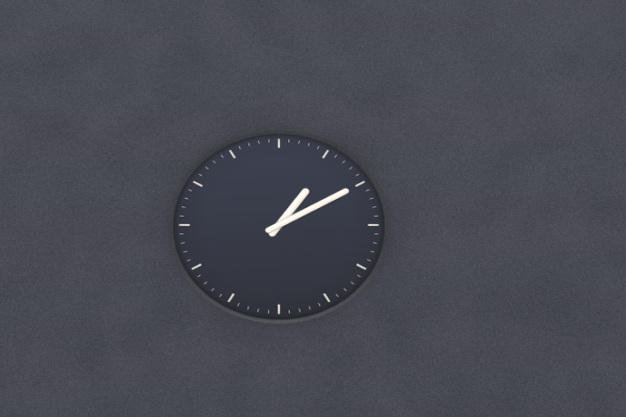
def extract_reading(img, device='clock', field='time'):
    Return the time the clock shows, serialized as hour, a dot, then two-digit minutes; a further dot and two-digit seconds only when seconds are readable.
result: 1.10
